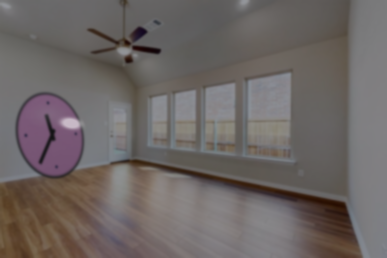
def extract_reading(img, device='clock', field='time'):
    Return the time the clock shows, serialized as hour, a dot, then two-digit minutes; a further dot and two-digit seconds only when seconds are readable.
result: 11.36
